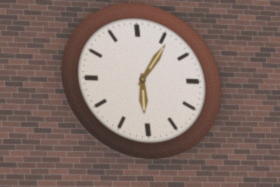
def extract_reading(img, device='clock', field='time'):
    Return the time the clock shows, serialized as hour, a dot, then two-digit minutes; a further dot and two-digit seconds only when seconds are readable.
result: 6.06
